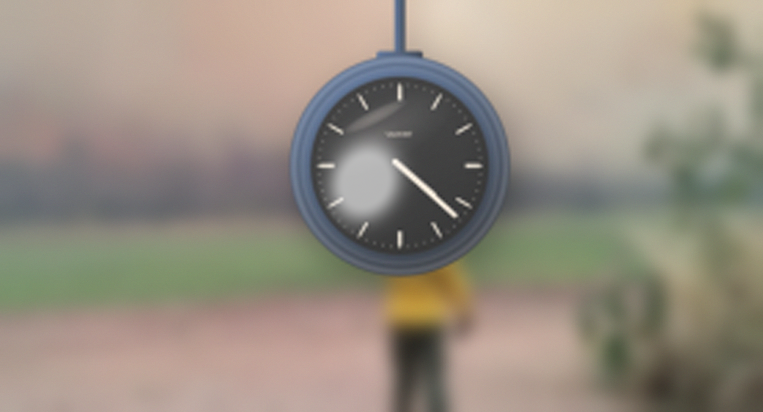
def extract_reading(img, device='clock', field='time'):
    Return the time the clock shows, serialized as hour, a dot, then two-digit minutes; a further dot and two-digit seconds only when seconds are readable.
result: 4.22
